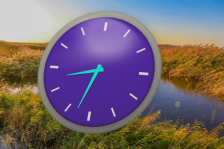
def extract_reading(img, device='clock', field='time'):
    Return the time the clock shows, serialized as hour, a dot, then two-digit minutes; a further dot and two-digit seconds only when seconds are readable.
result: 8.33
